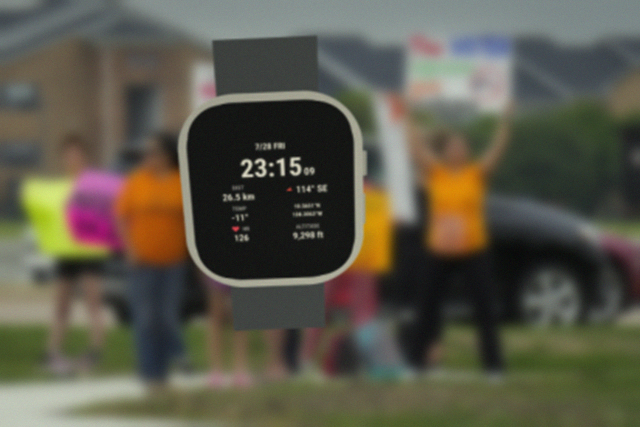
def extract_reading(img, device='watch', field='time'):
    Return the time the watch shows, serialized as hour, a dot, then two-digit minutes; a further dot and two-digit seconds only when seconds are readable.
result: 23.15
